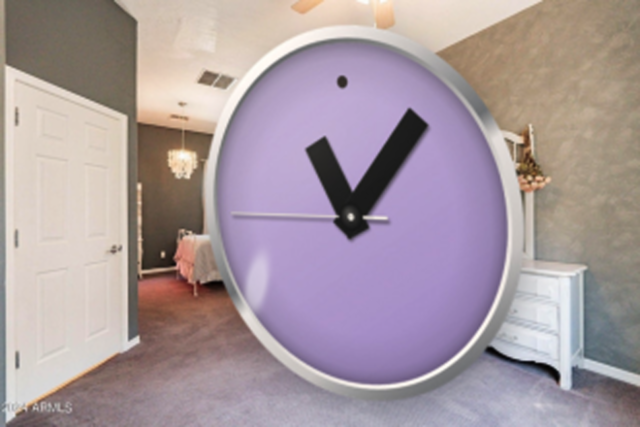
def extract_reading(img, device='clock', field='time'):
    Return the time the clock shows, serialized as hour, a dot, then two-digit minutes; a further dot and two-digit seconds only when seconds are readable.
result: 11.06.45
